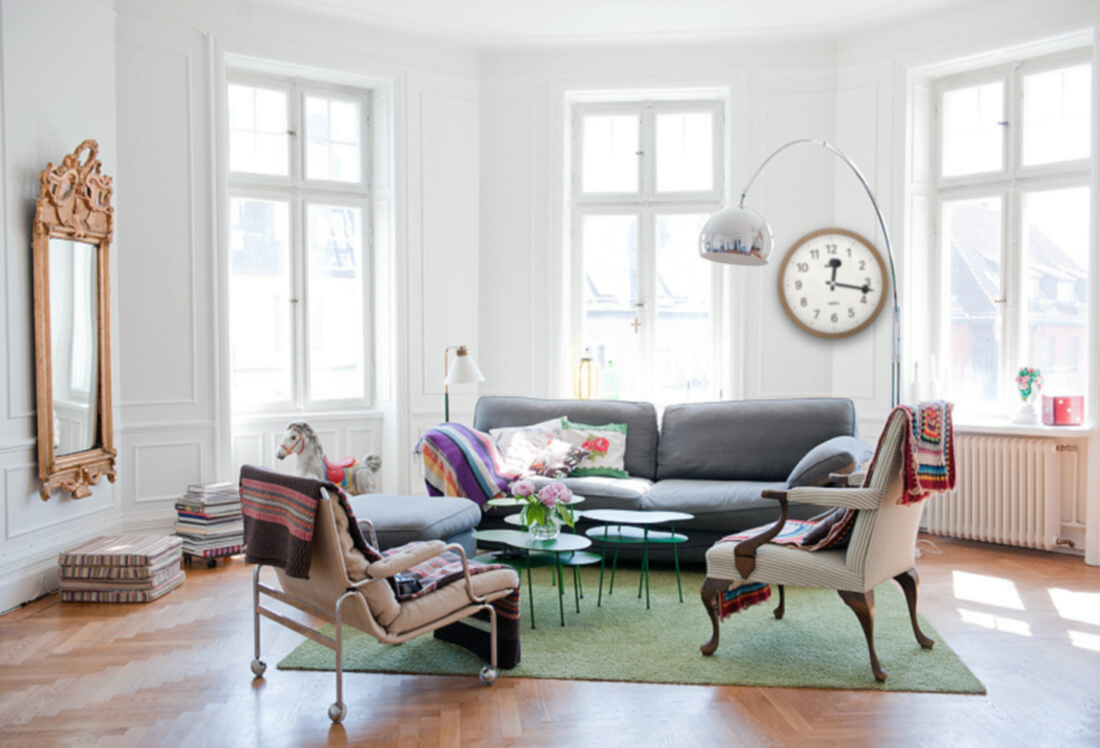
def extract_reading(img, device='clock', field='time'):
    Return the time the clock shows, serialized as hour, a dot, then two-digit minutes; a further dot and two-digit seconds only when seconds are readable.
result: 12.17
